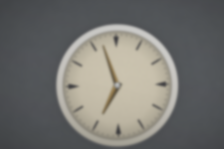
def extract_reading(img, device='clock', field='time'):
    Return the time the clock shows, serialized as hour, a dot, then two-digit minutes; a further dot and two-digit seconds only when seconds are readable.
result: 6.57
